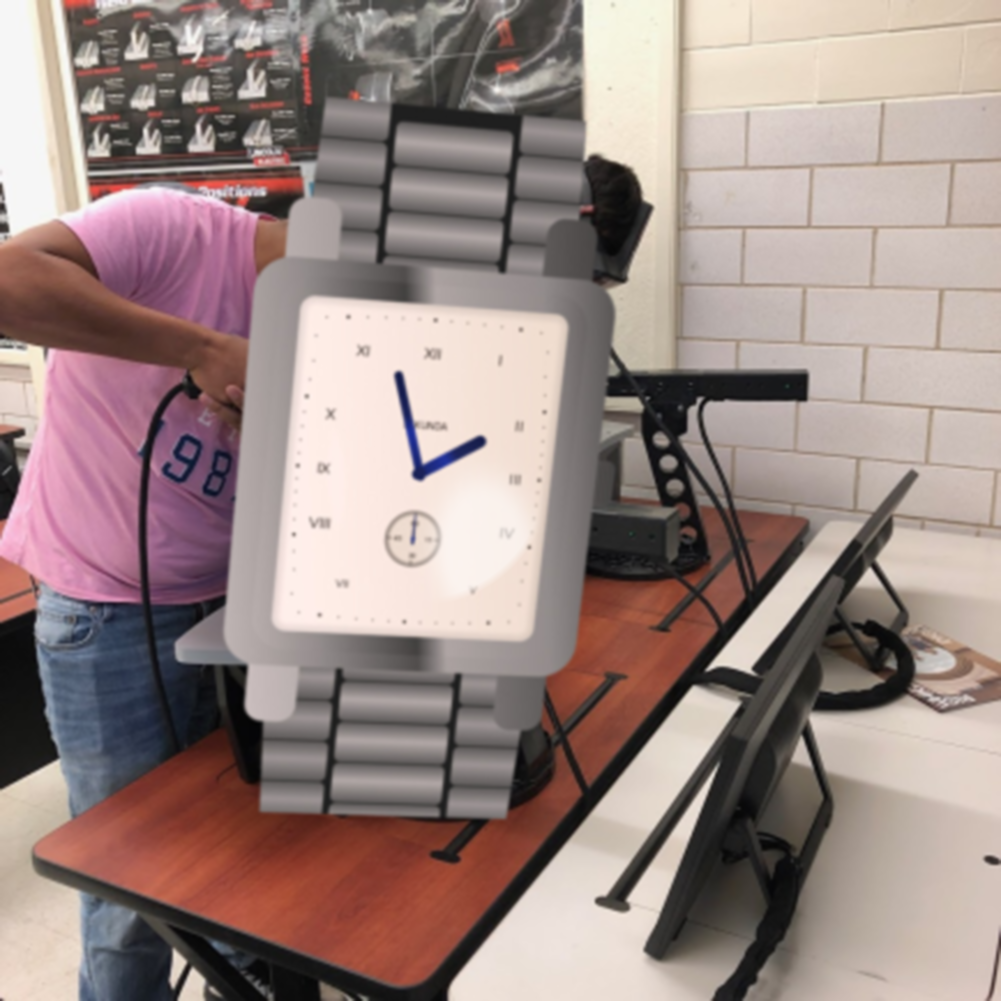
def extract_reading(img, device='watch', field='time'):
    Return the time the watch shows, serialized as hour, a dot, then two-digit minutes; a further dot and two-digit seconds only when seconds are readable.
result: 1.57
